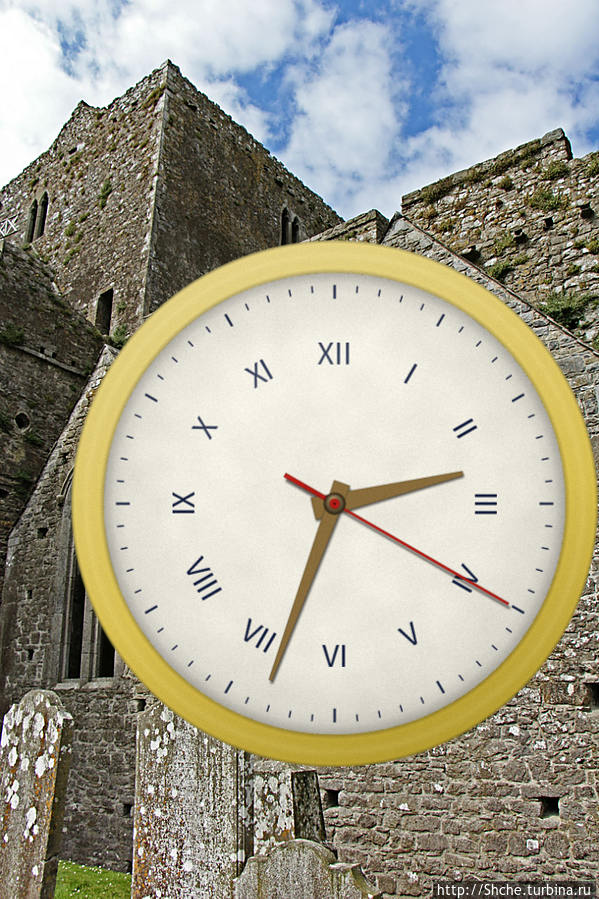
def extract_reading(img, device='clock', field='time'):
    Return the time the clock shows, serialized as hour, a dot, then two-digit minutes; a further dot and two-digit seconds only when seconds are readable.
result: 2.33.20
